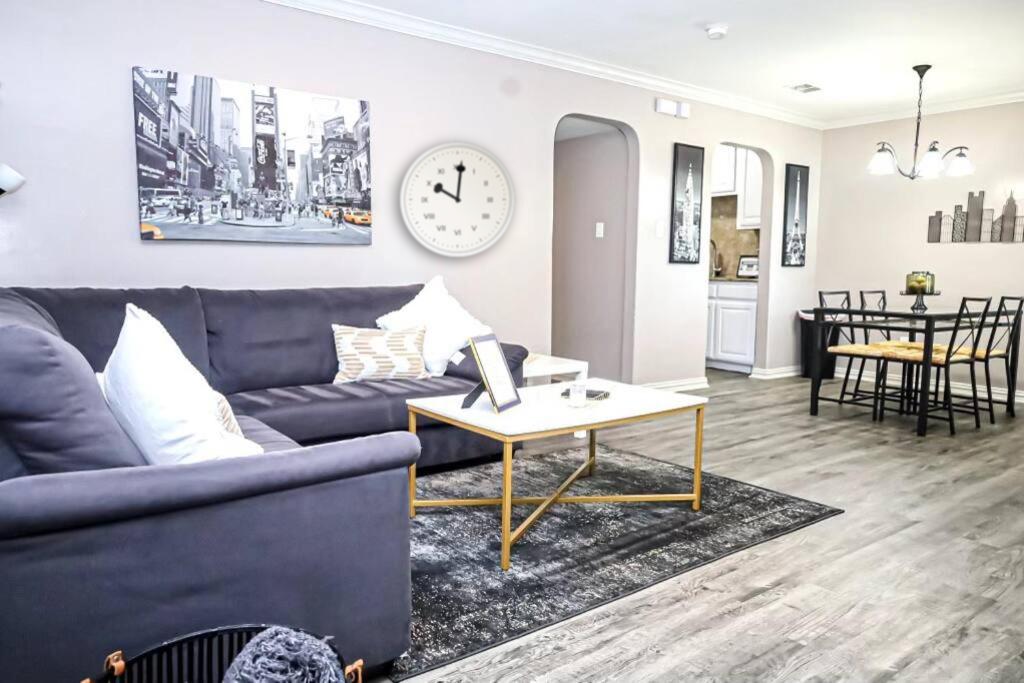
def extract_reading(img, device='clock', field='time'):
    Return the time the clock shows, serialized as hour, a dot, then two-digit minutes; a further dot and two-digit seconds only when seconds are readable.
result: 10.01
